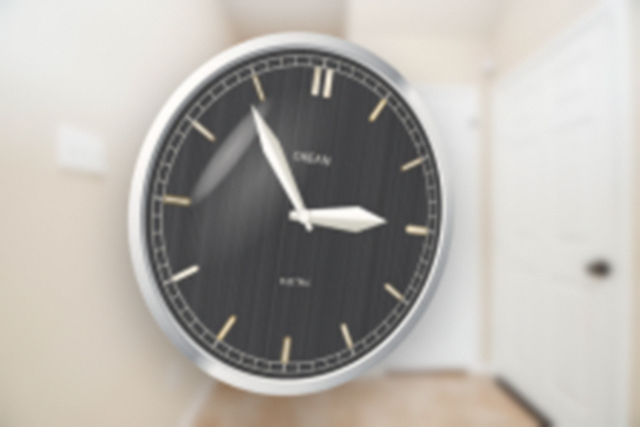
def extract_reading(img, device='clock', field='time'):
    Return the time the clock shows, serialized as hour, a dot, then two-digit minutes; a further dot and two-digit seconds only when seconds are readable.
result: 2.54
